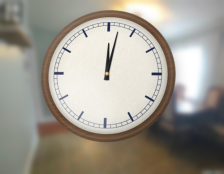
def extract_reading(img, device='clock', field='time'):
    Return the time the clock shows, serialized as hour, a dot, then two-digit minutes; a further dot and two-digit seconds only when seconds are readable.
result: 12.02
